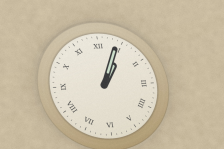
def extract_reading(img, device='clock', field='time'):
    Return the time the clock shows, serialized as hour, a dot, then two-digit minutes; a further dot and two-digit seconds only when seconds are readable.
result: 1.04
